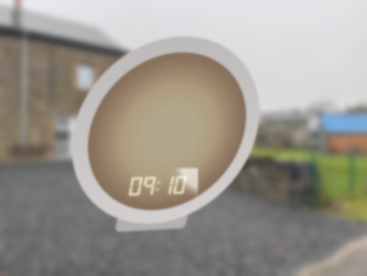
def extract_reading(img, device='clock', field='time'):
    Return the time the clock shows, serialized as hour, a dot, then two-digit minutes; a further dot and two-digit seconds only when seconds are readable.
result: 9.10
